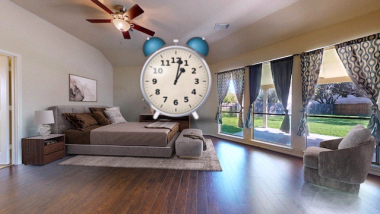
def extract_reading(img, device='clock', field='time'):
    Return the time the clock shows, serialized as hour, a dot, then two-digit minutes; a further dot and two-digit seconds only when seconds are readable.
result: 1.02
